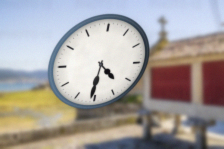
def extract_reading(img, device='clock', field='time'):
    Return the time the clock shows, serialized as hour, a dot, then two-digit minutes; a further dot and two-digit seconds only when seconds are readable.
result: 4.31
